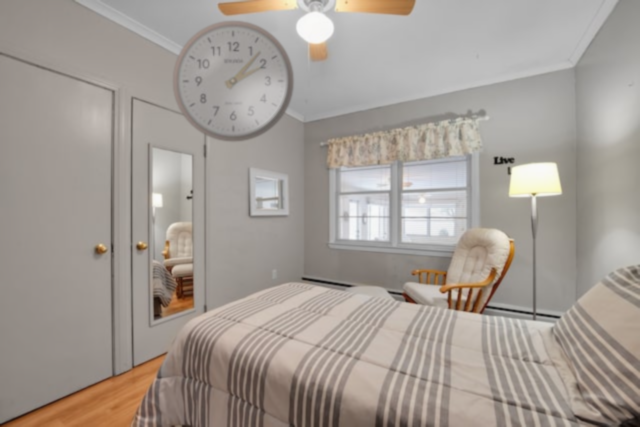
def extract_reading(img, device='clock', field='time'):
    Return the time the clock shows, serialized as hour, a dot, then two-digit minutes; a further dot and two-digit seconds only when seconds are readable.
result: 2.07
